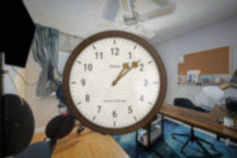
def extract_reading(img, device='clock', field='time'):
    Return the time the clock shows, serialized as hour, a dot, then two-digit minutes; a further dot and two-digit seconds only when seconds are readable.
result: 1.08
